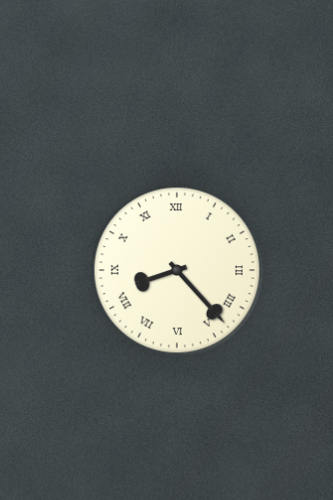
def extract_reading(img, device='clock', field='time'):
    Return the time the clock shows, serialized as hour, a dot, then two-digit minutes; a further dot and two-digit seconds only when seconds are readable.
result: 8.23
